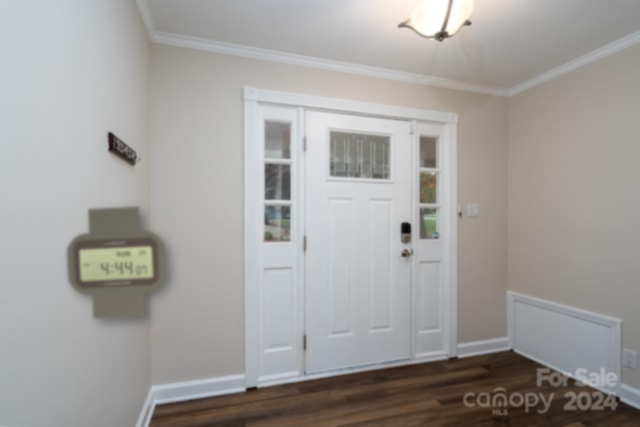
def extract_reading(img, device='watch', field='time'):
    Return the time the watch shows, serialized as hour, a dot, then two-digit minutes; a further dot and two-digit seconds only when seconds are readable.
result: 4.44
